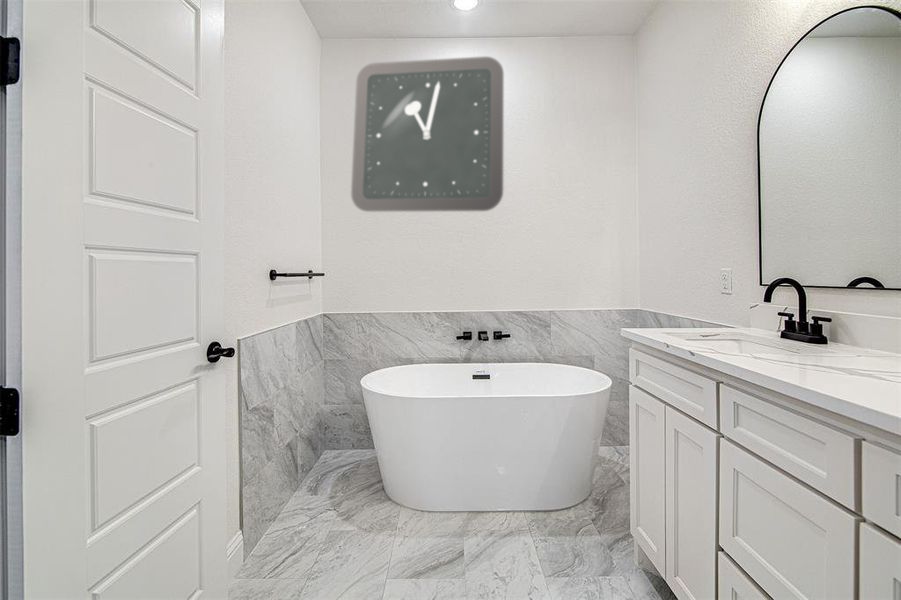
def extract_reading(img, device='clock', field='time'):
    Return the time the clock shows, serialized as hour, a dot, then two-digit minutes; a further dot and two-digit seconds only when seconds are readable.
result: 11.02
